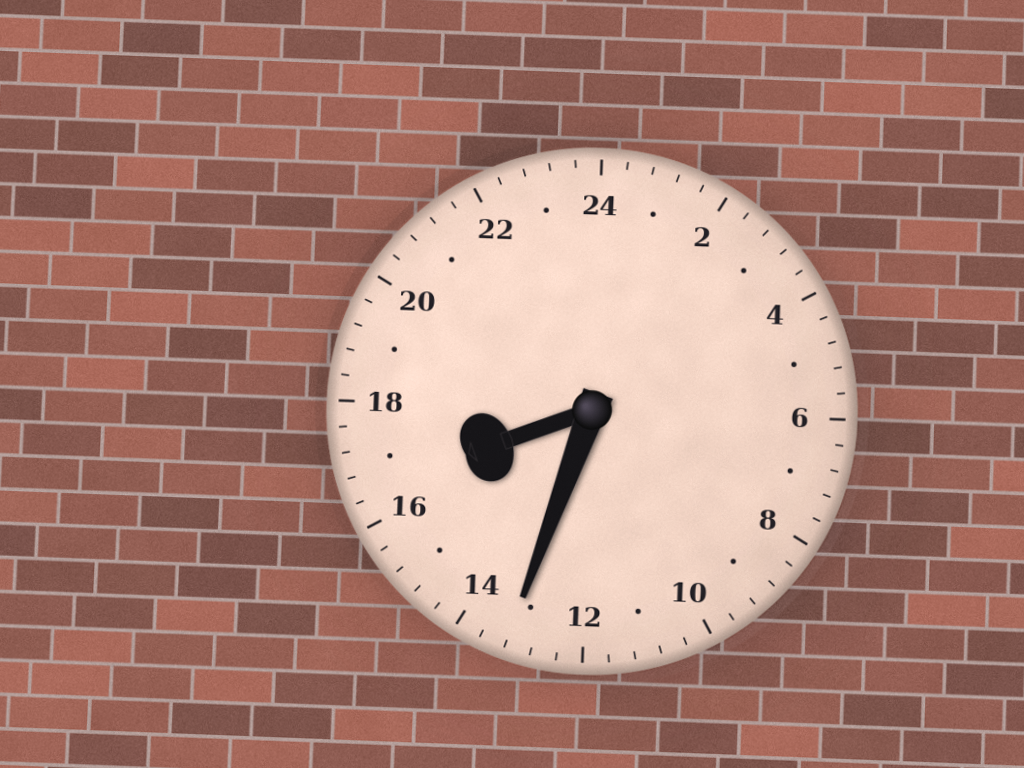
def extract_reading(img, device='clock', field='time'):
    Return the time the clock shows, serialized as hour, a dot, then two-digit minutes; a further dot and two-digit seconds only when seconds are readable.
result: 16.33
